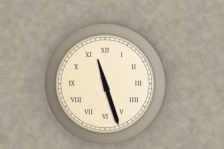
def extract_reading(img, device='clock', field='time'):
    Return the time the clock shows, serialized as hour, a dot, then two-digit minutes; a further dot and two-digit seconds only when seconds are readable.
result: 11.27
